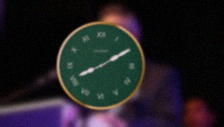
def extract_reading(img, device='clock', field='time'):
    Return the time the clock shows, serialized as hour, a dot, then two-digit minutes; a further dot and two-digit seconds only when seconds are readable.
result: 8.10
